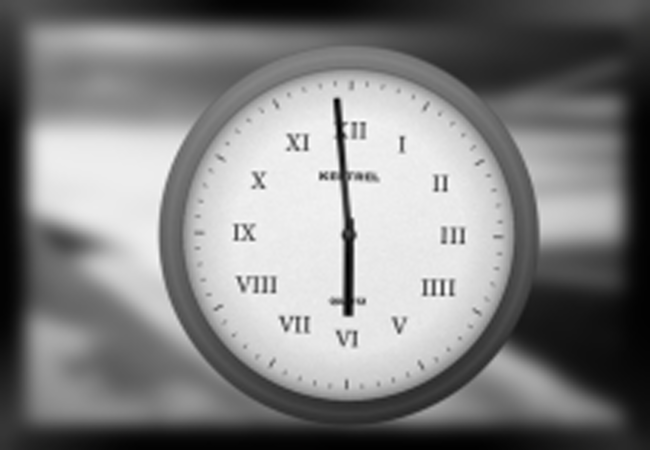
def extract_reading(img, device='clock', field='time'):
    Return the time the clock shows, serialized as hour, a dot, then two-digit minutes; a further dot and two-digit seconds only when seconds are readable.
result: 5.59
